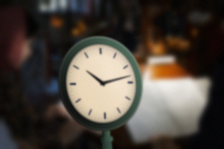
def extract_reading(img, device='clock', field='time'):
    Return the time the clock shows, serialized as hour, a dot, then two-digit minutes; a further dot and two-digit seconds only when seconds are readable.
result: 10.13
